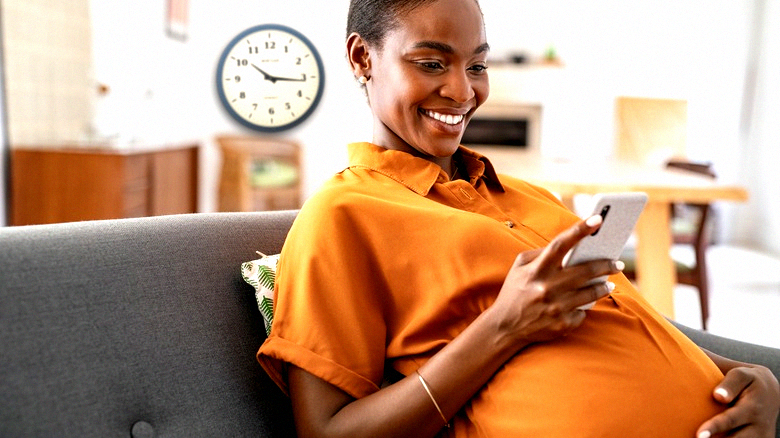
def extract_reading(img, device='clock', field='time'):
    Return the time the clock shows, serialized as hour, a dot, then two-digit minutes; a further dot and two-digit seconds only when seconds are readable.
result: 10.16
